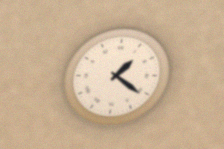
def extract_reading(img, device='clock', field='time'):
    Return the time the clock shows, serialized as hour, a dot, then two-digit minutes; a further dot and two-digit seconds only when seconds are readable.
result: 1.21
